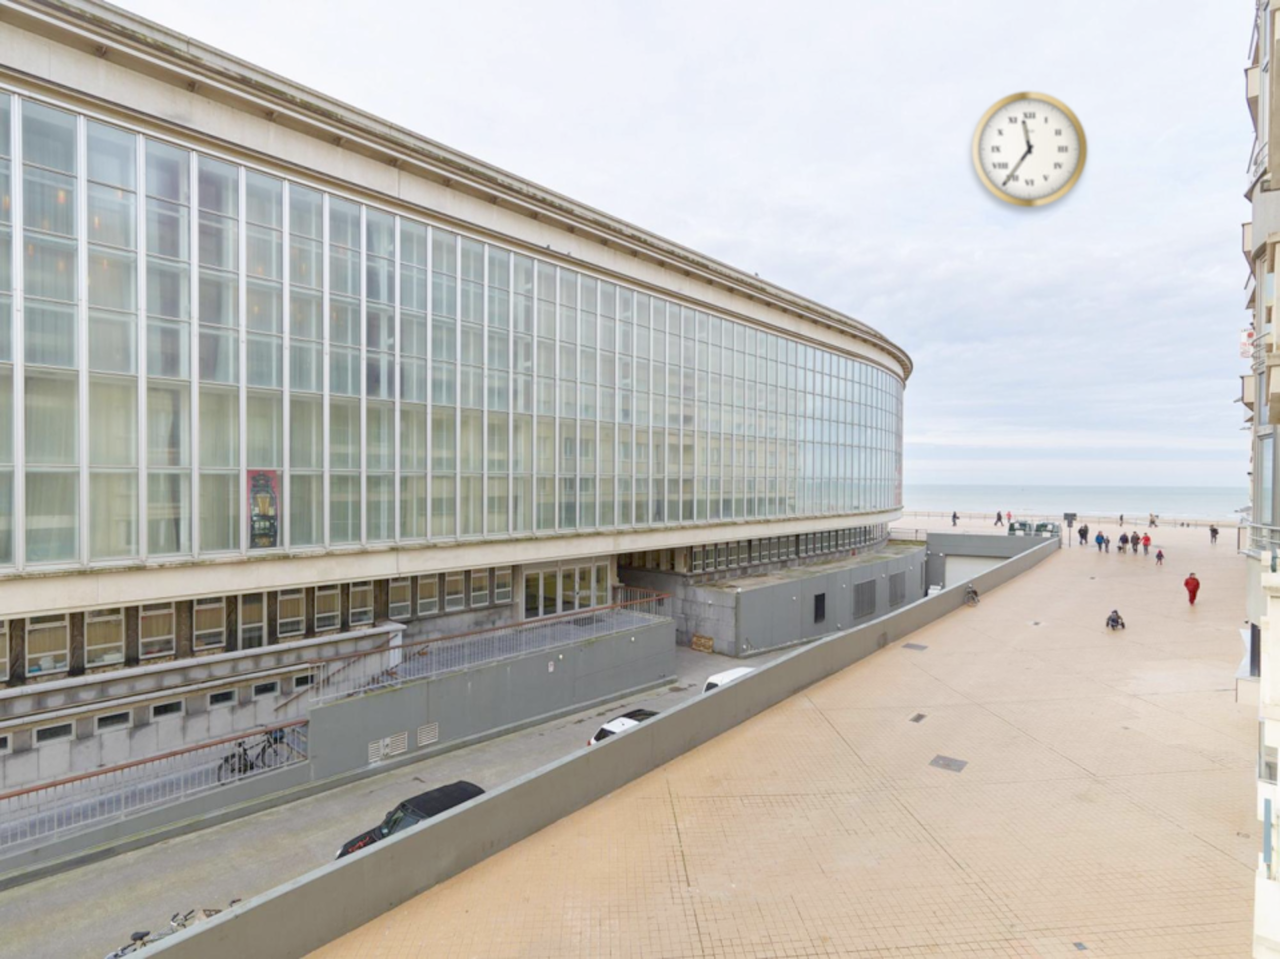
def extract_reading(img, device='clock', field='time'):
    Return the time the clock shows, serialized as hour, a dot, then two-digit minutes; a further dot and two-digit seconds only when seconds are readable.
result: 11.36
